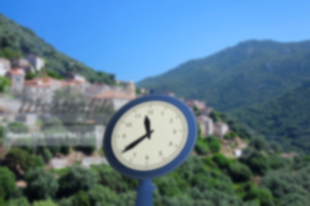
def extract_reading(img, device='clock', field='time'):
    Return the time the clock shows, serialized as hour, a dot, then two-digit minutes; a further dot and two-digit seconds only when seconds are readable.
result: 11.39
